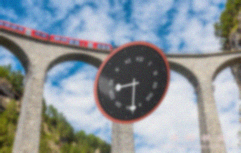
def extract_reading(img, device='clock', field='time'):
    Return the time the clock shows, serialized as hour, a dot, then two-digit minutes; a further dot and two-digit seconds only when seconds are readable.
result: 8.28
